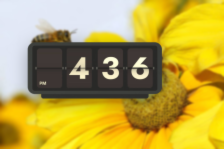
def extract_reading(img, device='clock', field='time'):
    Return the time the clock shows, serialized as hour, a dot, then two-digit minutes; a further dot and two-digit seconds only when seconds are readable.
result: 4.36
